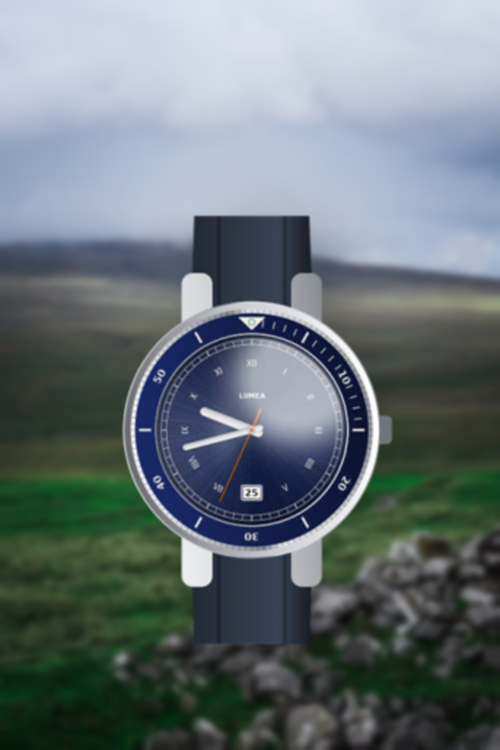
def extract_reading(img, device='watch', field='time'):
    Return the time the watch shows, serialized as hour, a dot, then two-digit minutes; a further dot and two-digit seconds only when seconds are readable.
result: 9.42.34
